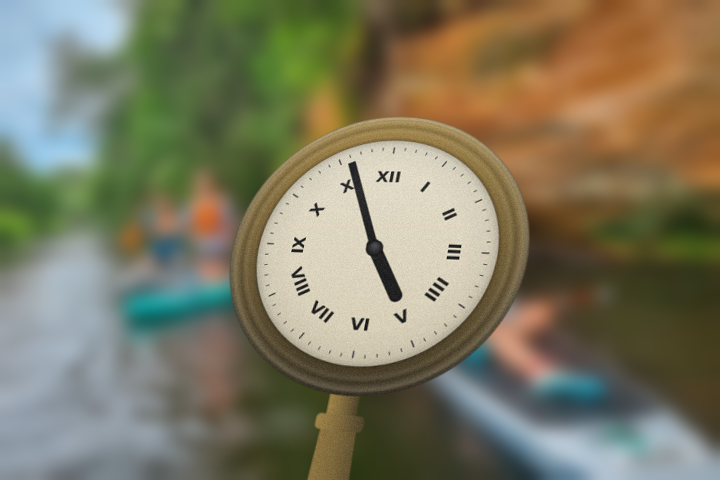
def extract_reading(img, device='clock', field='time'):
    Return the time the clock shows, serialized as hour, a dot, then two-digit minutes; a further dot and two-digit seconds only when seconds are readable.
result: 4.56
